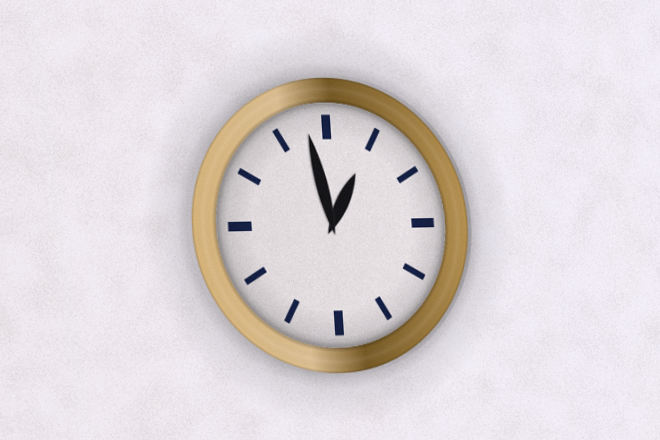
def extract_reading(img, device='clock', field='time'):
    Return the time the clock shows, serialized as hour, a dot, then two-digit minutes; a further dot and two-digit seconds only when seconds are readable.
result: 12.58
